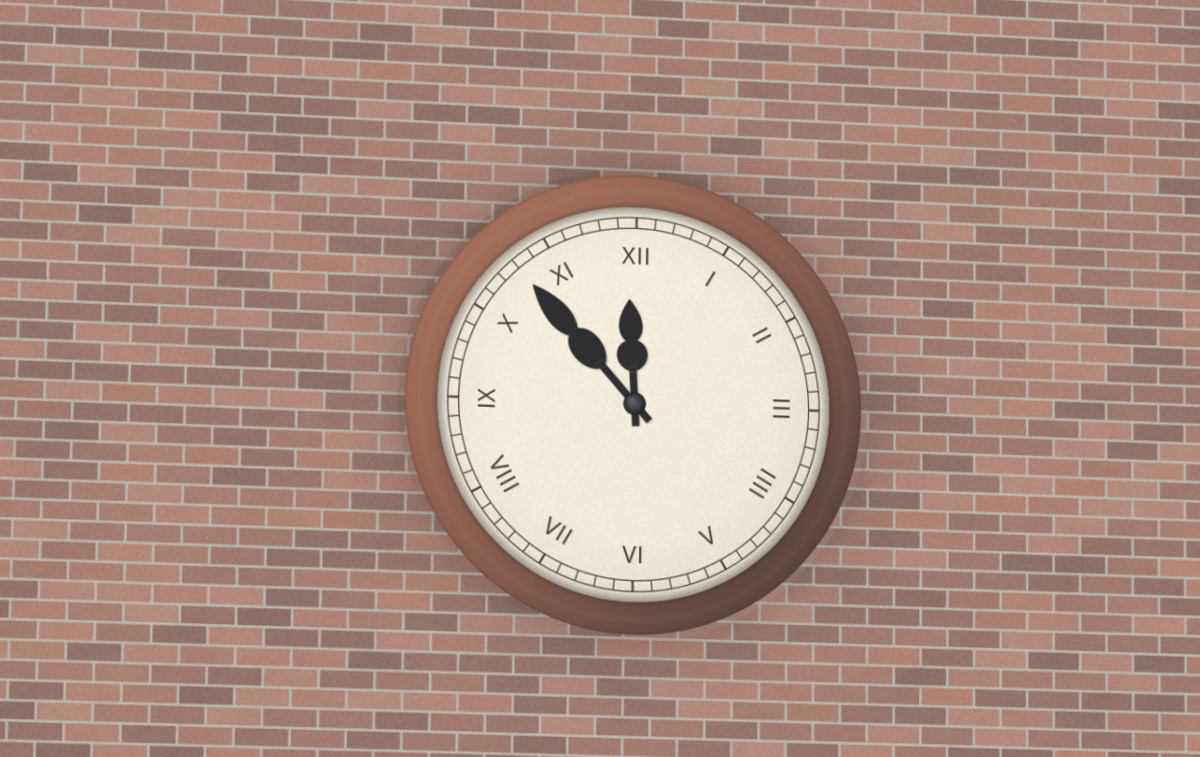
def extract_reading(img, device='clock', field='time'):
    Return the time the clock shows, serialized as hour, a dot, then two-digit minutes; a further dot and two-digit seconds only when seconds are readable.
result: 11.53
